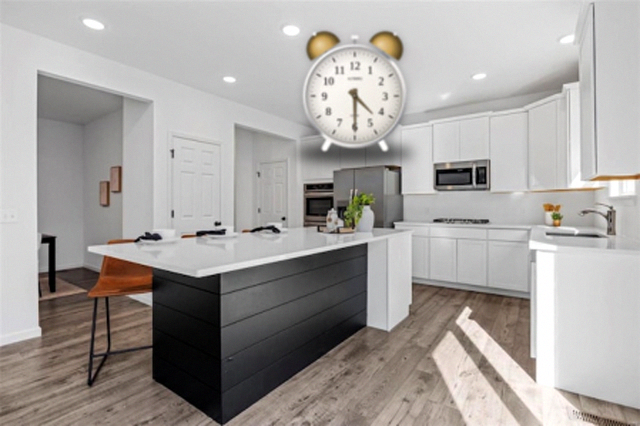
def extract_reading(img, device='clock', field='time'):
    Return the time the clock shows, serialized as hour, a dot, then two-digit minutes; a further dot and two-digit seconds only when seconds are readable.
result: 4.30
